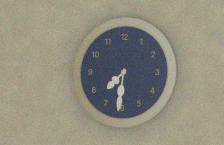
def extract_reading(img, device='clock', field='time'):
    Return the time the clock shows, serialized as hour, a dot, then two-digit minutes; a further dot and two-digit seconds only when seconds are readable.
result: 7.31
